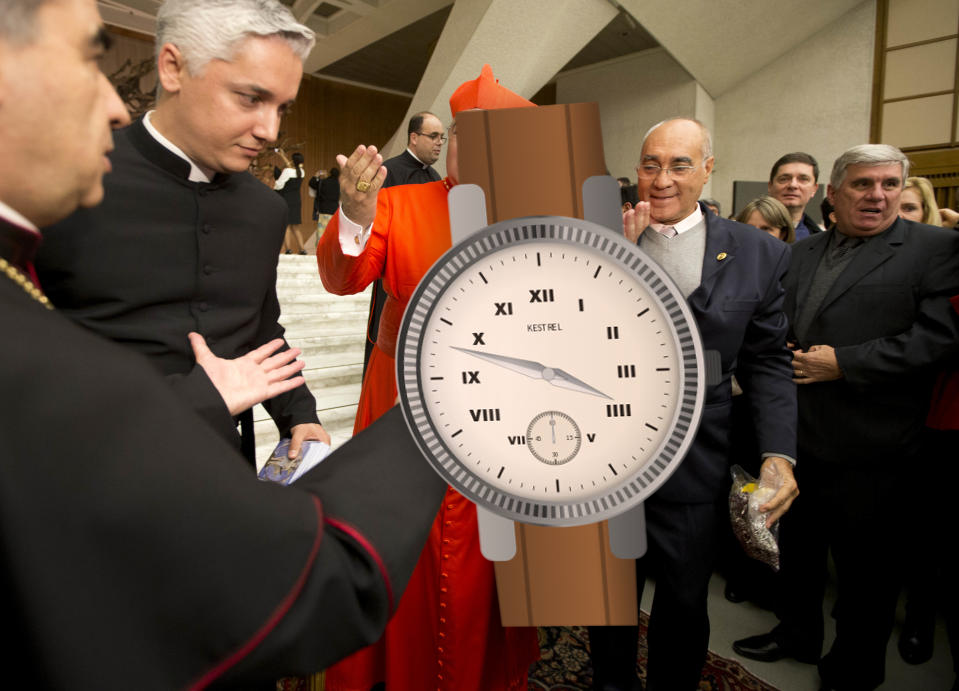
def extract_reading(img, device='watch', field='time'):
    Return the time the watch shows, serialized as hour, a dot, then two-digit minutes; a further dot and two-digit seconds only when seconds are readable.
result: 3.48
